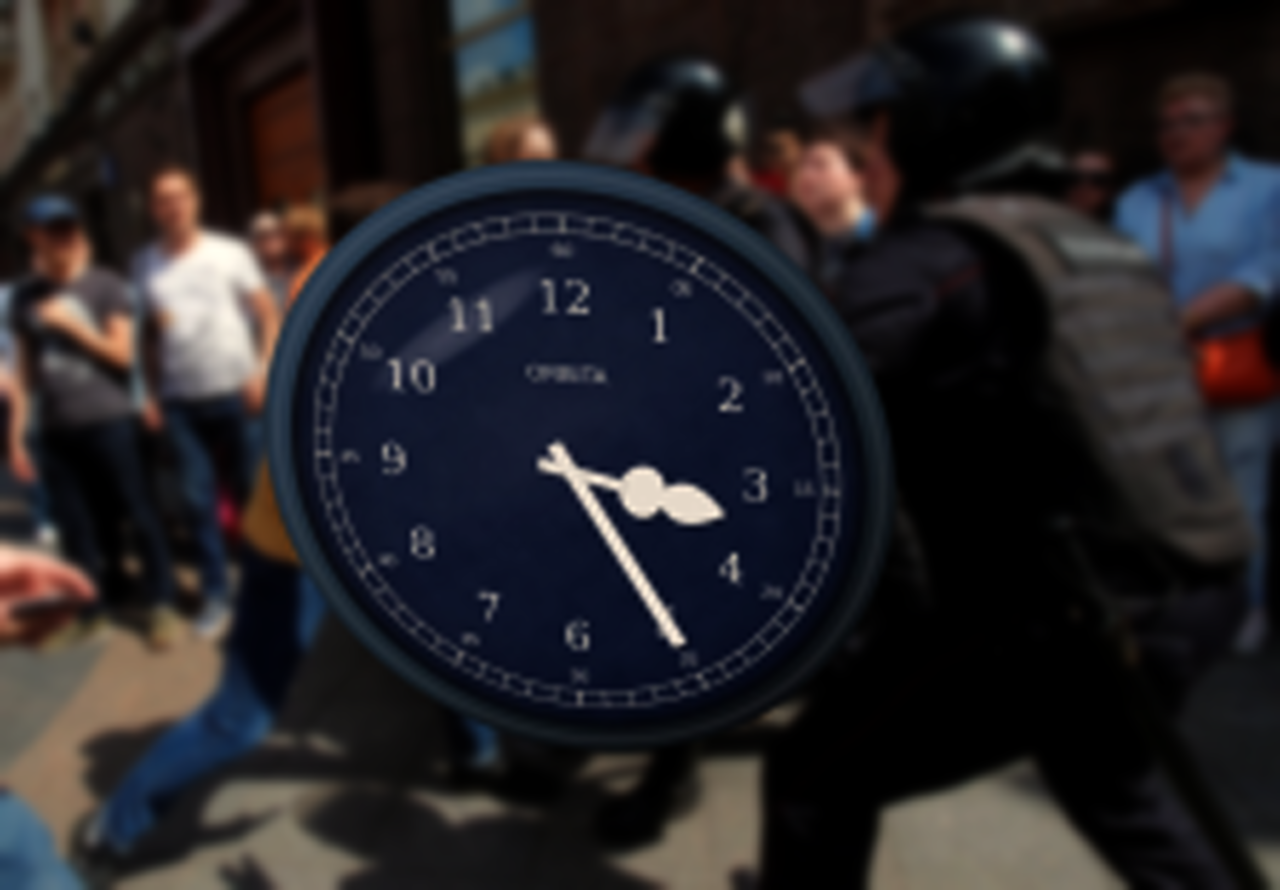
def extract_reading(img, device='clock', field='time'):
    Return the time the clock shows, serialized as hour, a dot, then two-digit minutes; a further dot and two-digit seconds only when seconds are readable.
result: 3.25
